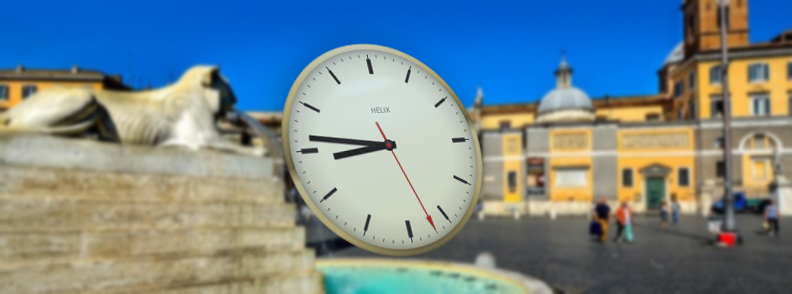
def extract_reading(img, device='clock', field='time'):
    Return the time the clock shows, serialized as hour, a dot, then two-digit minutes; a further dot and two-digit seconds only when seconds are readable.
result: 8.46.27
